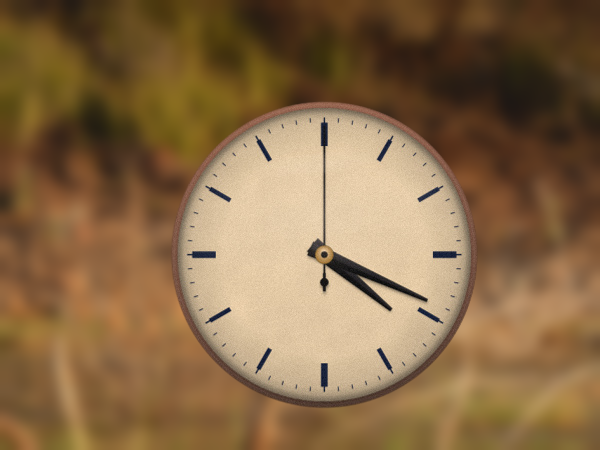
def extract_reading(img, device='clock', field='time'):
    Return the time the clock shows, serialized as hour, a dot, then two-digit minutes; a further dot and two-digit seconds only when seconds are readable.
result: 4.19.00
